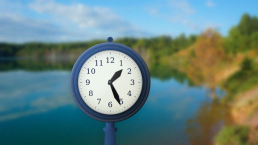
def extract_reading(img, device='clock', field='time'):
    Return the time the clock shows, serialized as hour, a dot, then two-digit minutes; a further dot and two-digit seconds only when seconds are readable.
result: 1.26
